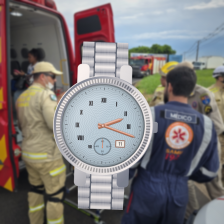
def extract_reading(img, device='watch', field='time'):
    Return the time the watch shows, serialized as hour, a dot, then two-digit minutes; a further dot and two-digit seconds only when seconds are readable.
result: 2.18
